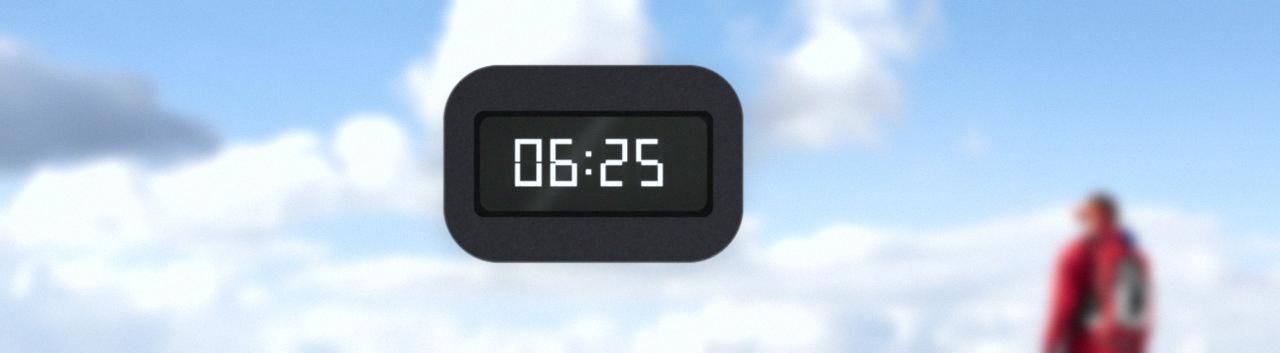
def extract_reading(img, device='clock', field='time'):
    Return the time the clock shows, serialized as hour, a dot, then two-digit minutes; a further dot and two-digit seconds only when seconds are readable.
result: 6.25
